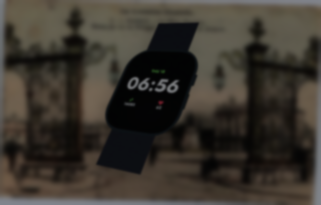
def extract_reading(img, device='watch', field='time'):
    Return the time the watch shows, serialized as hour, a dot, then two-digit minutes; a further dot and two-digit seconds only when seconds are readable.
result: 6.56
